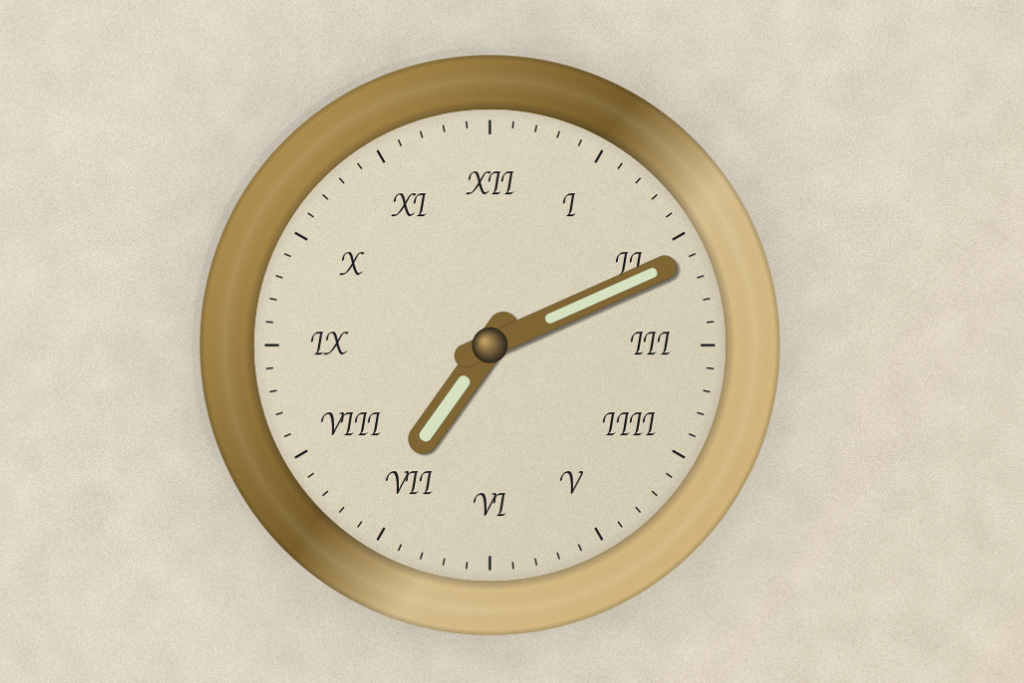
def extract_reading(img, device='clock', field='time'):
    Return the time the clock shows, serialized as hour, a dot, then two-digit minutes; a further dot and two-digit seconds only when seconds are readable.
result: 7.11
